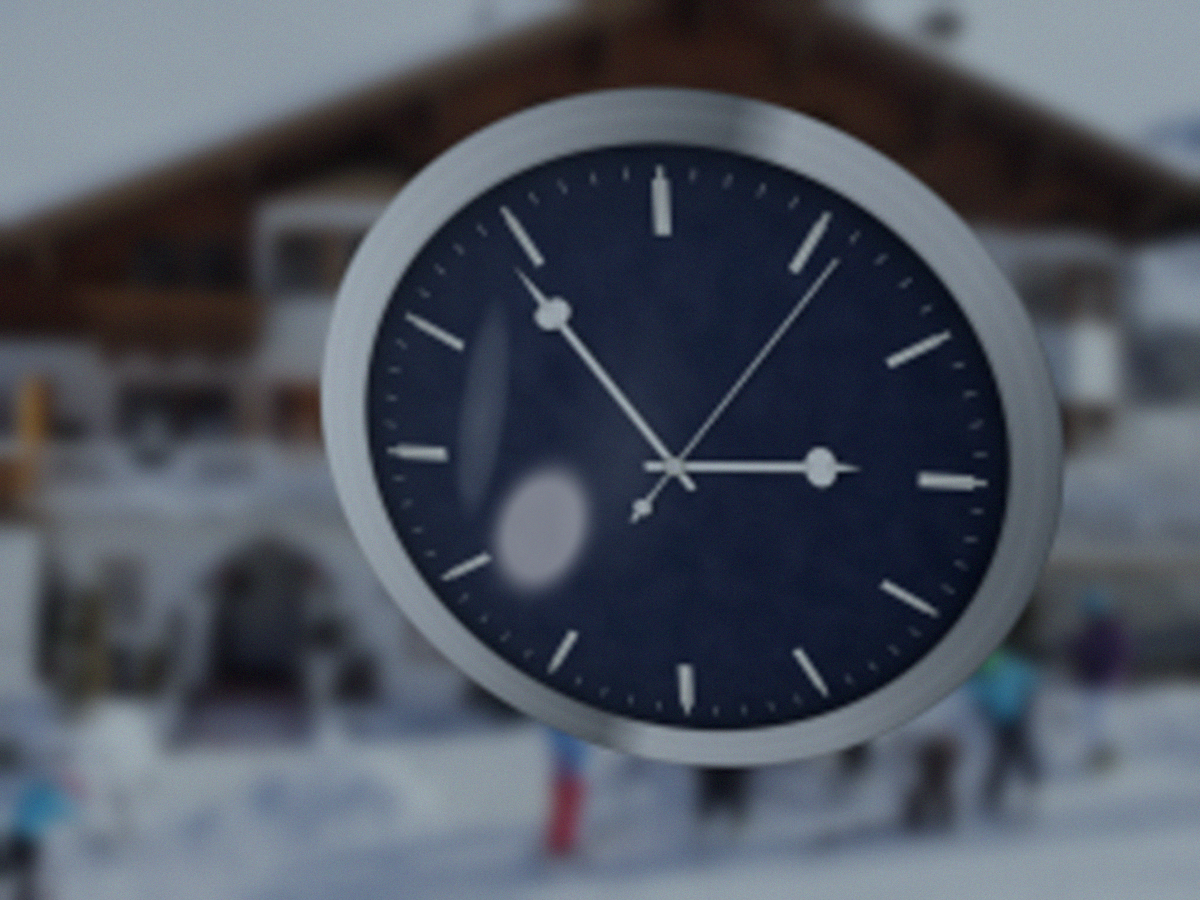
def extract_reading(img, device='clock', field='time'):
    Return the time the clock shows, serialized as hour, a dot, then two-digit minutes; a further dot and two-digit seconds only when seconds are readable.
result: 2.54.06
